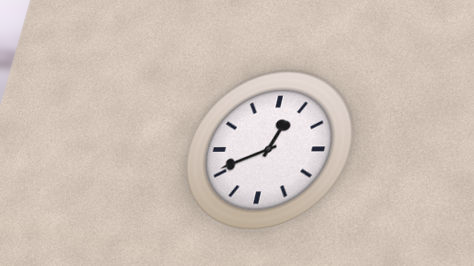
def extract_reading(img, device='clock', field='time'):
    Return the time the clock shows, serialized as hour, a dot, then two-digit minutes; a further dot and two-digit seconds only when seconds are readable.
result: 12.41
